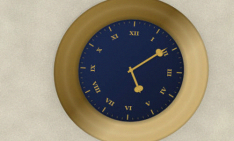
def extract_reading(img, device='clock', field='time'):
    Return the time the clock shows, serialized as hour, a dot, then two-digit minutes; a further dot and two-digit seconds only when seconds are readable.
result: 5.09
